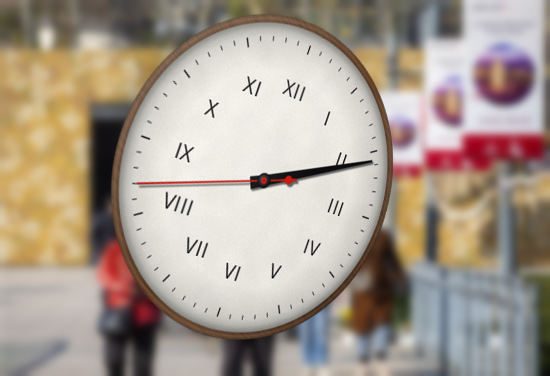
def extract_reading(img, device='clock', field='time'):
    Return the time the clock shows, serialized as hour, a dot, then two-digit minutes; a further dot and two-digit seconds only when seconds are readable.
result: 2.10.42
